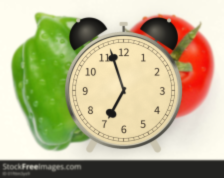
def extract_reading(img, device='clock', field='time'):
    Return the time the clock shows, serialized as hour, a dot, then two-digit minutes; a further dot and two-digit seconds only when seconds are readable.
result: 6.57
